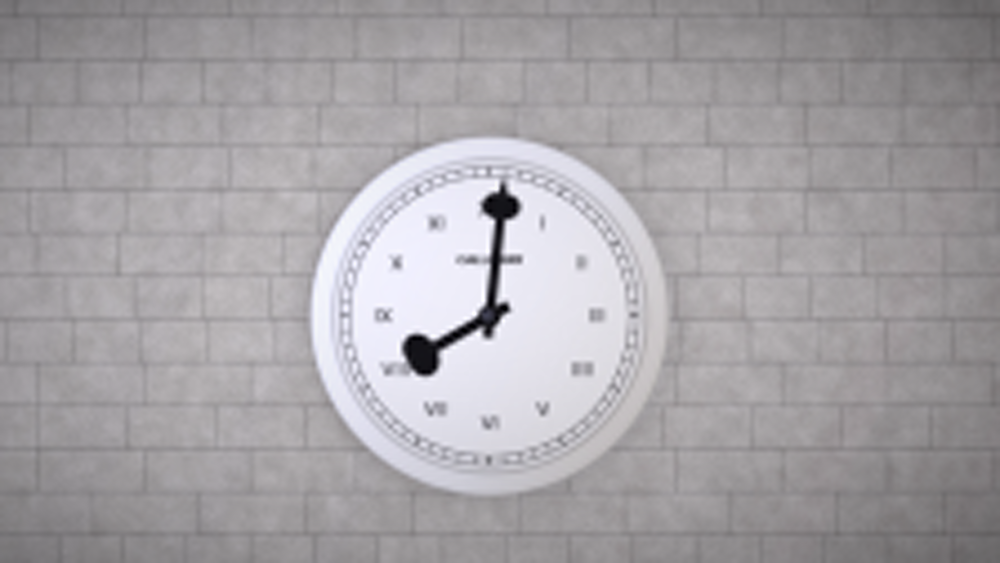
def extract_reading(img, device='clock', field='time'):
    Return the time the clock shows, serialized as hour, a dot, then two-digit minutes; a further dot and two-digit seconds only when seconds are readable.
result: 8.01
